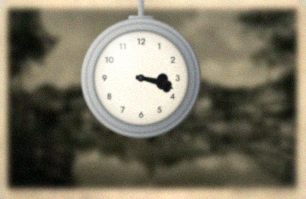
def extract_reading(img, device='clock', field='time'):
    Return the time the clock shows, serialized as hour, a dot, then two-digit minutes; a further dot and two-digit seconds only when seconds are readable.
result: 3.18
